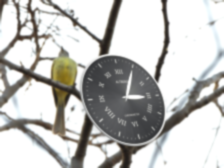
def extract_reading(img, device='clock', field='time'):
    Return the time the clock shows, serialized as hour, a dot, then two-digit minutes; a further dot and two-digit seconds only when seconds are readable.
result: 3.05
